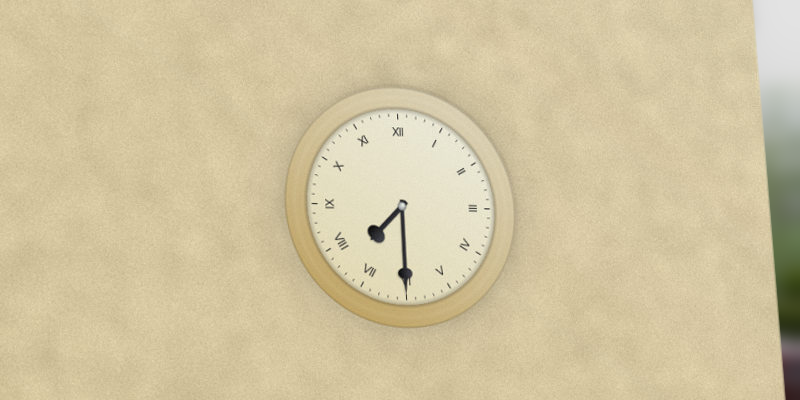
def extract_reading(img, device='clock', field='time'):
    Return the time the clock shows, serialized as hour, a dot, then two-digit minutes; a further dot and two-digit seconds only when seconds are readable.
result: 7.30
